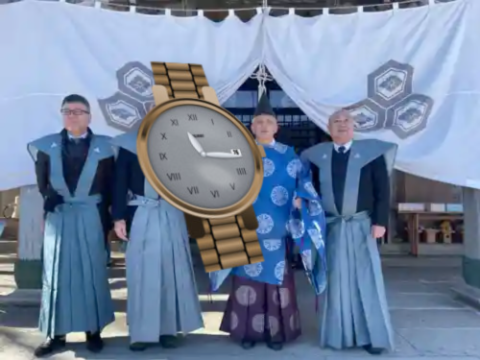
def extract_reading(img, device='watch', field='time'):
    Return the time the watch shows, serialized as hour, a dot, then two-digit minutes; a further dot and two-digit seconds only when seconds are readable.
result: 11.16
